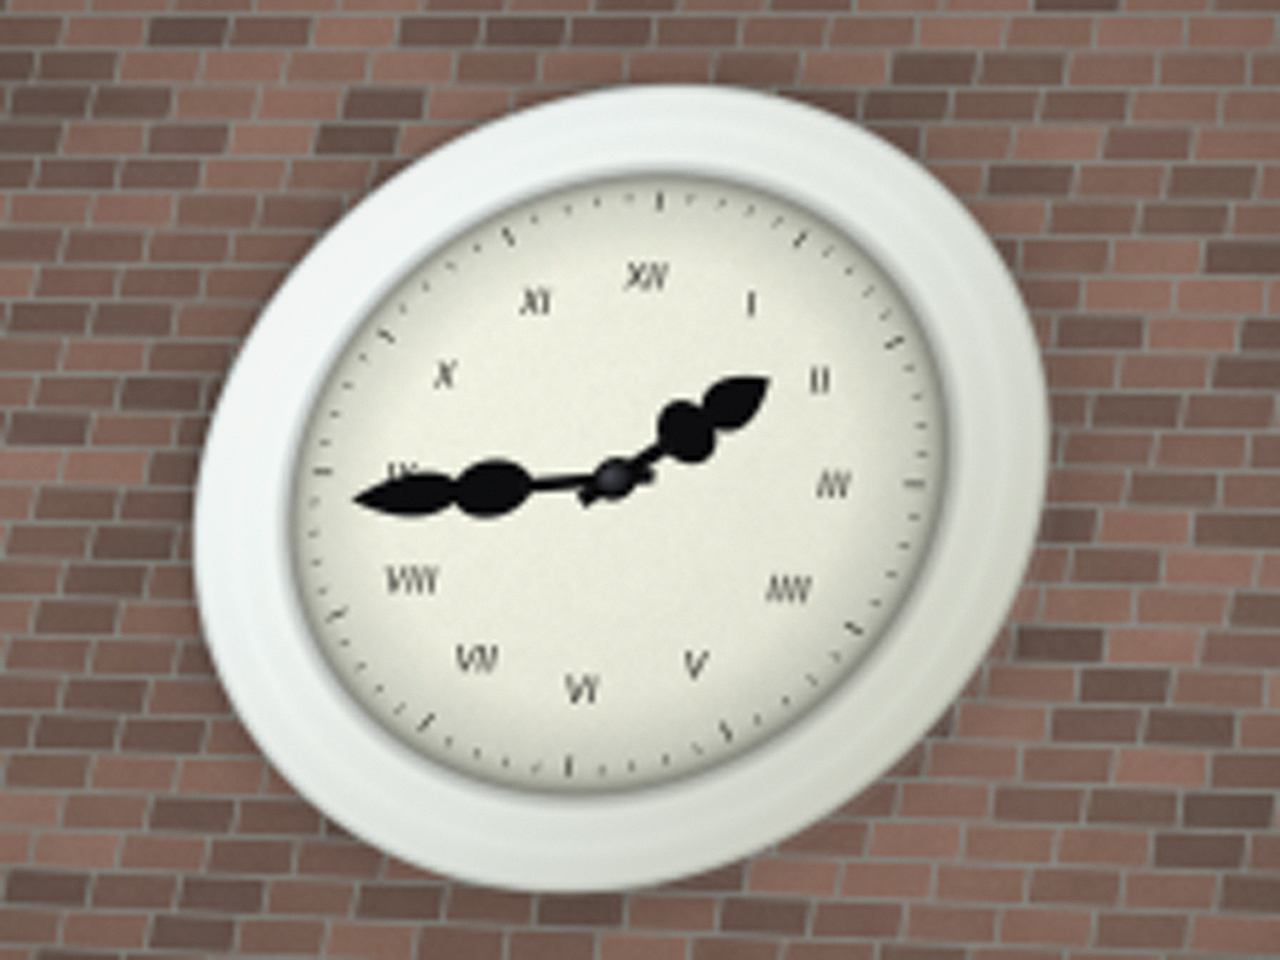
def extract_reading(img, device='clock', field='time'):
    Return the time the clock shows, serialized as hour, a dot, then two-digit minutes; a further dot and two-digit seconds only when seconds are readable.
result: 1.44
